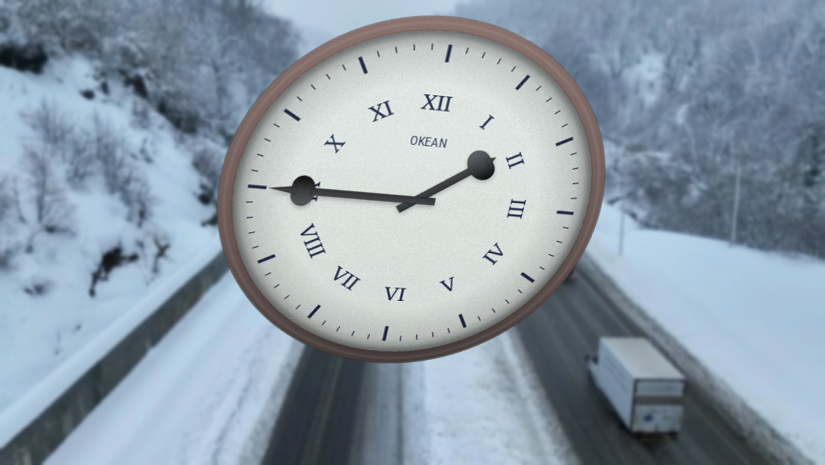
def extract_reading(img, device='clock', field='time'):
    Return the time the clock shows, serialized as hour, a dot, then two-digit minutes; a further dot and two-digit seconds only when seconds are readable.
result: 1.45
